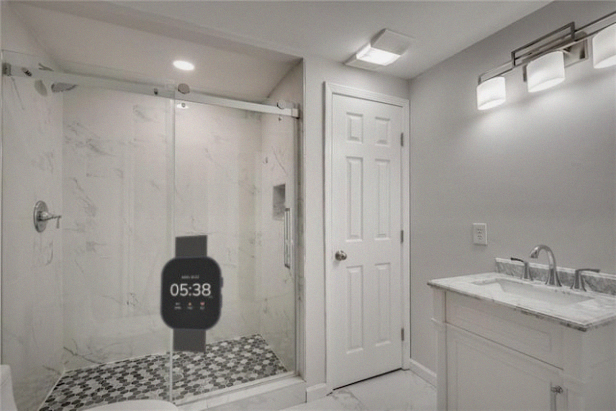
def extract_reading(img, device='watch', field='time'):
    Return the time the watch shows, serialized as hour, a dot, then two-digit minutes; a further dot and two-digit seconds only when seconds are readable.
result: 5.38
